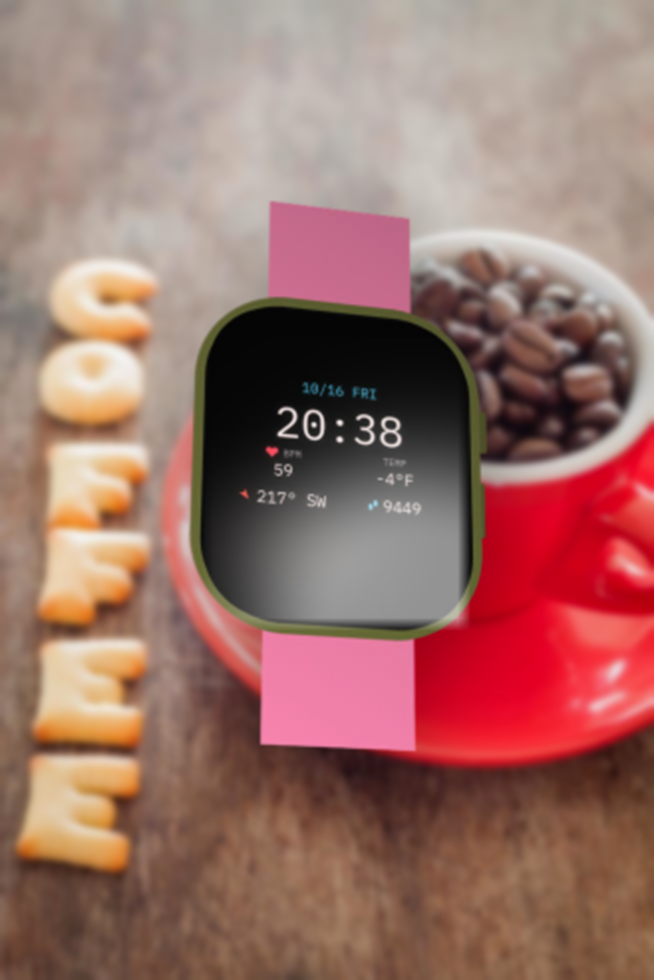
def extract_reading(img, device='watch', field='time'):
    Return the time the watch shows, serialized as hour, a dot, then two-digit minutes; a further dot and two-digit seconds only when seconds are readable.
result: 20.38
